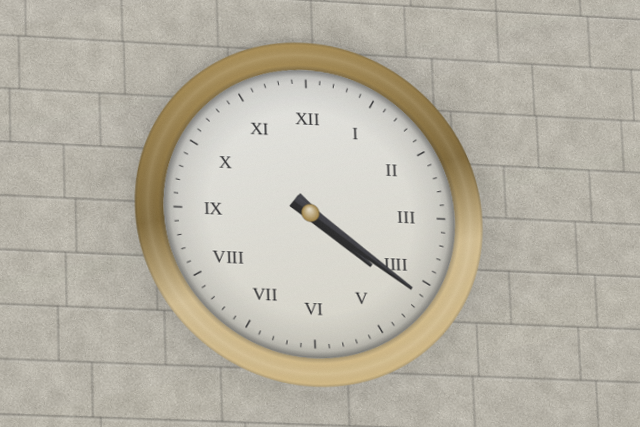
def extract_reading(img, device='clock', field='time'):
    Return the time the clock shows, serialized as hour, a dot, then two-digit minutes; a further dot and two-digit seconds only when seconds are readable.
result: 4.21
